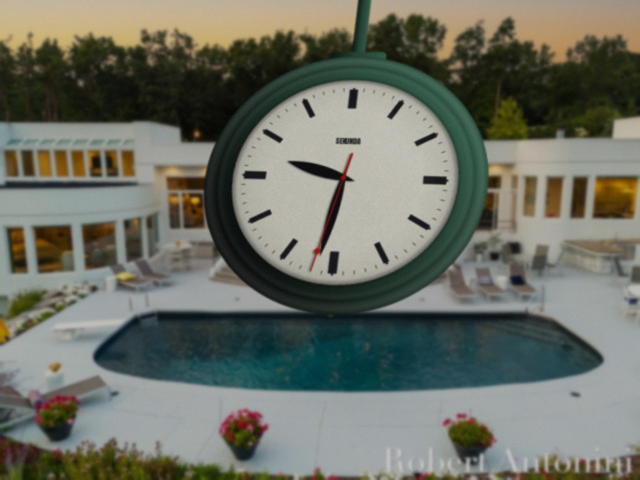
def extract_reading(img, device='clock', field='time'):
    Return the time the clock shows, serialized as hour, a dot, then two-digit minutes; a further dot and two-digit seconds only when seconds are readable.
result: 9.31.32
